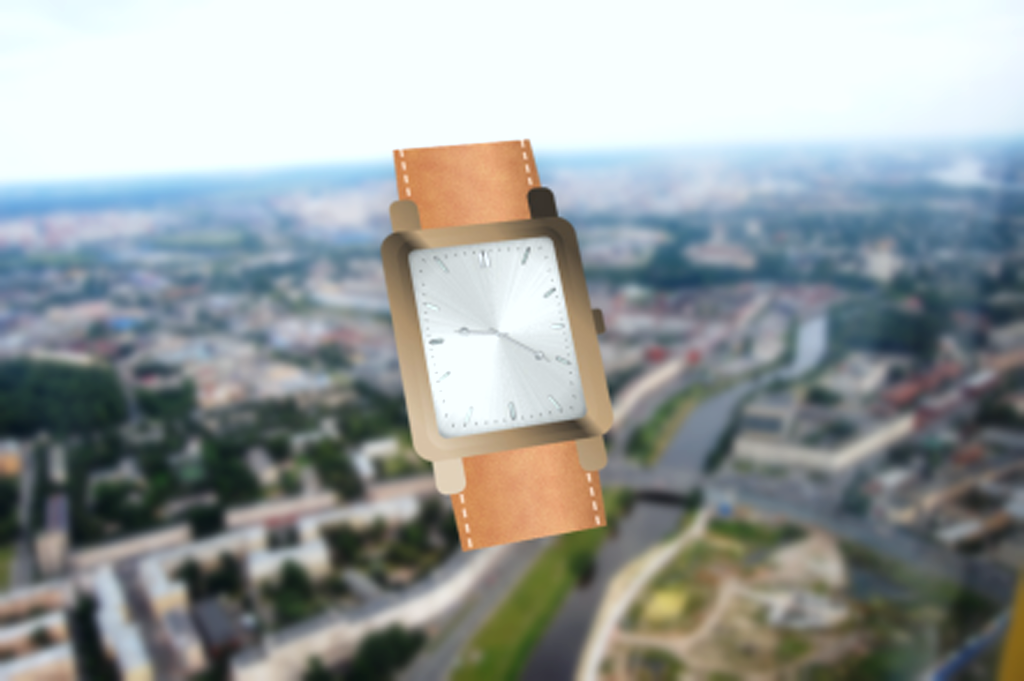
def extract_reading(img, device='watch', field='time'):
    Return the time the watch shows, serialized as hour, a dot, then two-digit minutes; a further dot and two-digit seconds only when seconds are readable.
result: 9.21
